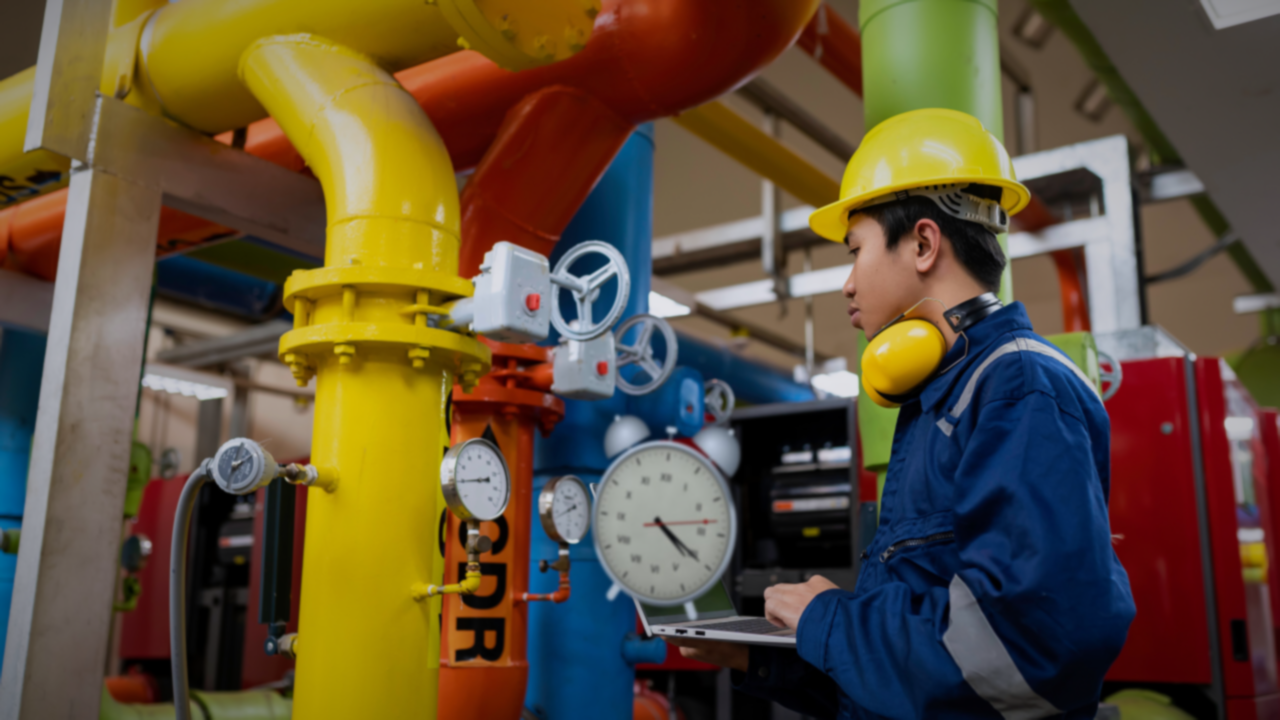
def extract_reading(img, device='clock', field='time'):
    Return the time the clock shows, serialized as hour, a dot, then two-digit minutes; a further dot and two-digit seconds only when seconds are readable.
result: 4.20.13
